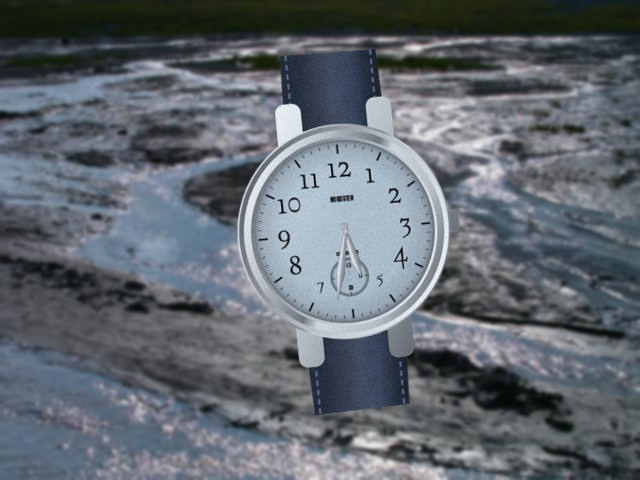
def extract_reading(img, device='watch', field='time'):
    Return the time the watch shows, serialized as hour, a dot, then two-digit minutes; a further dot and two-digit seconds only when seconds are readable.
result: 5.32
